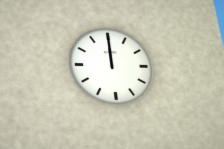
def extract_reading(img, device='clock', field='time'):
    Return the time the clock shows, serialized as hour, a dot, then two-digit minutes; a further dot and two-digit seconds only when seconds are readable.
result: 12.00
